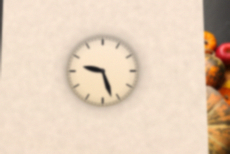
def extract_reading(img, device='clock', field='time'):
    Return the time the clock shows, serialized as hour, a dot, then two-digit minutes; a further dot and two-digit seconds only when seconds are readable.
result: 9.27
